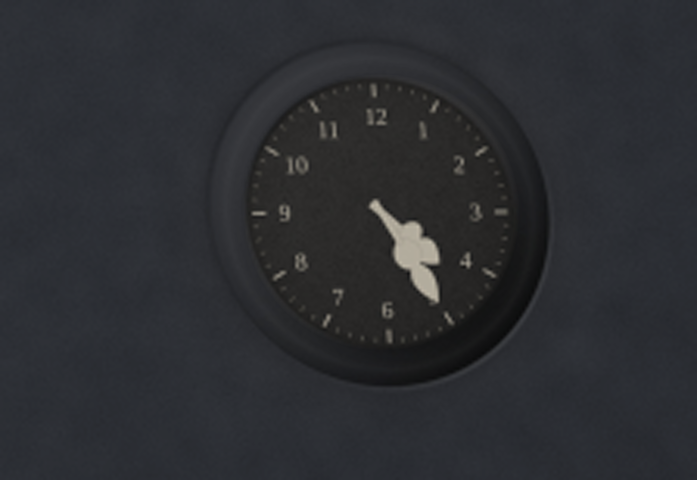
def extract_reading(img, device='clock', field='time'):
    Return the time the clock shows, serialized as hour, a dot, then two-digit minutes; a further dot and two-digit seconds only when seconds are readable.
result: 4.25
